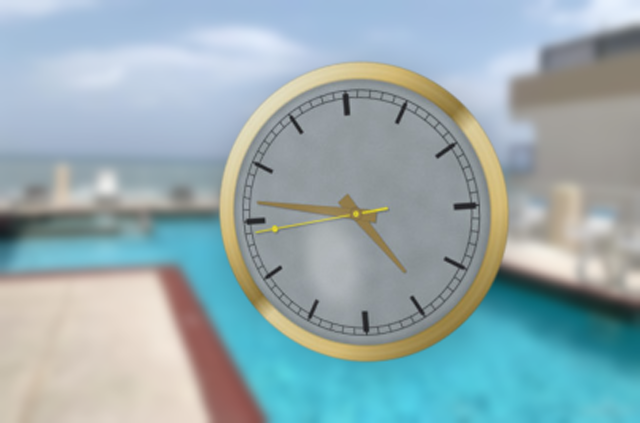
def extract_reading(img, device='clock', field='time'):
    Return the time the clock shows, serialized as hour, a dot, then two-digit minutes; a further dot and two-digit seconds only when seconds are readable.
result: 4.46.44
